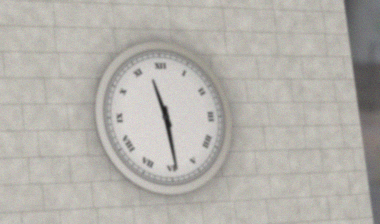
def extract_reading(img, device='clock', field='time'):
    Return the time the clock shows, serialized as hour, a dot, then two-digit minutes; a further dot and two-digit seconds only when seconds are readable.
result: 11.29
